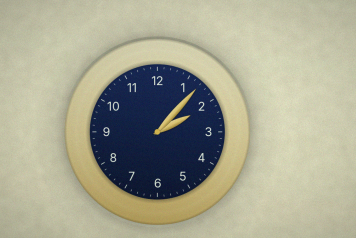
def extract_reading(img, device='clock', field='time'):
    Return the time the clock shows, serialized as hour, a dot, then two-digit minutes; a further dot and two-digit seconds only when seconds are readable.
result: 2.07
